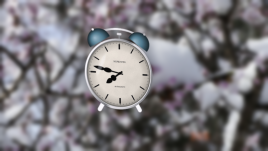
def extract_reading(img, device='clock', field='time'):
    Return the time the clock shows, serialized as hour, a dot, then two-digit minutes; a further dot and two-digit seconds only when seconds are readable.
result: 7.47
